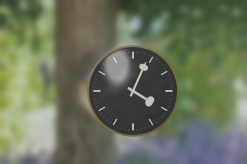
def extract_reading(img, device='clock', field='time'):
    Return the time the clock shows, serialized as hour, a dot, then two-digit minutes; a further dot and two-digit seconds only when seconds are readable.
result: 4.04
